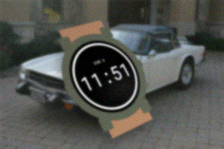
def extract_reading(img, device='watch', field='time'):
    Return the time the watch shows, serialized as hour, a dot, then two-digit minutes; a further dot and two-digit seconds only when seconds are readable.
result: 11.51
